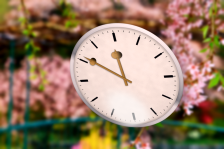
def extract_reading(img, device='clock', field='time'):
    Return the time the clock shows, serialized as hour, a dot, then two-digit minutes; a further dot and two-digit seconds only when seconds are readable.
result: 11.51
